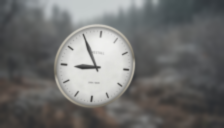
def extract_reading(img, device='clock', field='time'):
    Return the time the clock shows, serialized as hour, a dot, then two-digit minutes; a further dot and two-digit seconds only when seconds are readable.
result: 8.55
